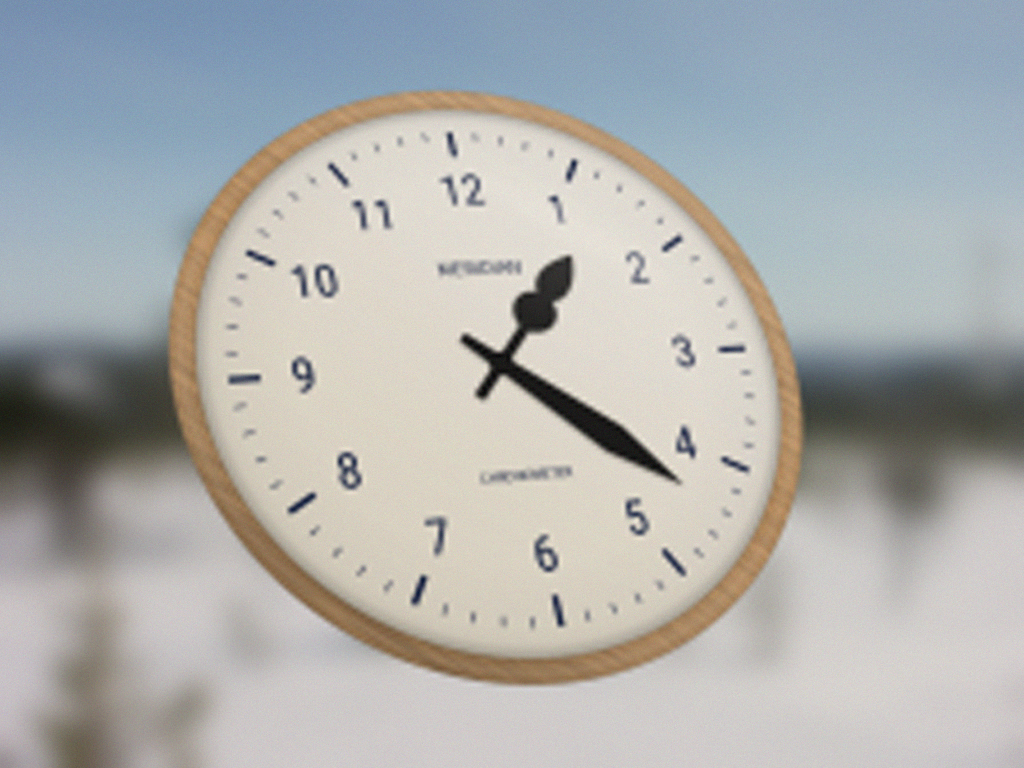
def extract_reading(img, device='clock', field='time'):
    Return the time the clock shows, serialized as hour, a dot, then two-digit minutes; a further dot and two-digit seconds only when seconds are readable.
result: 1.22
